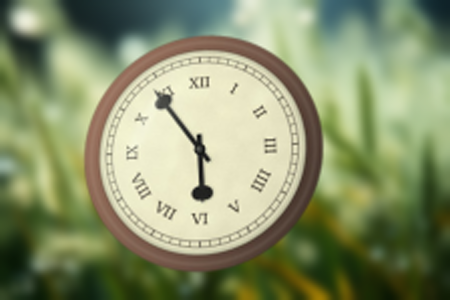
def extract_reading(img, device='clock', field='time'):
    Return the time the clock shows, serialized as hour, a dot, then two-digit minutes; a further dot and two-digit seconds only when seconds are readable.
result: 5.54
